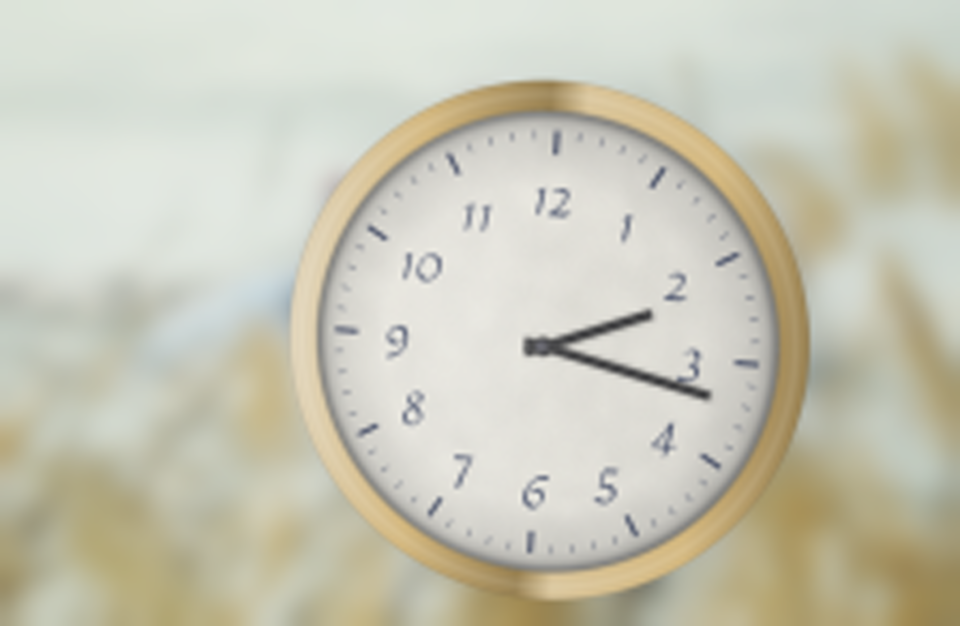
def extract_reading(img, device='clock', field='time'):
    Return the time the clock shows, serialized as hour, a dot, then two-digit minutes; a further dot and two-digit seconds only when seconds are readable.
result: 2.17
